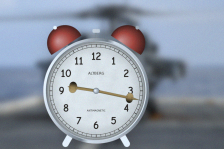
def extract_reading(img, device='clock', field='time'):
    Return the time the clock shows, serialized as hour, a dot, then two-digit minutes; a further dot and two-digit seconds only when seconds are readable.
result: 9.17
